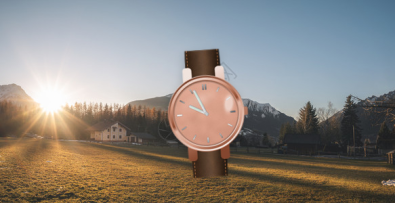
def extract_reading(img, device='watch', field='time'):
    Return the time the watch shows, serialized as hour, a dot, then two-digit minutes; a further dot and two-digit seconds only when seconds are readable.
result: 9.56
